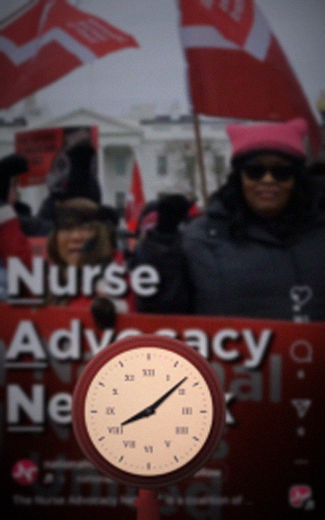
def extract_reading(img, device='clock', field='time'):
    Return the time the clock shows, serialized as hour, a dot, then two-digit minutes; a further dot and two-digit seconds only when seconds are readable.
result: 8.08
